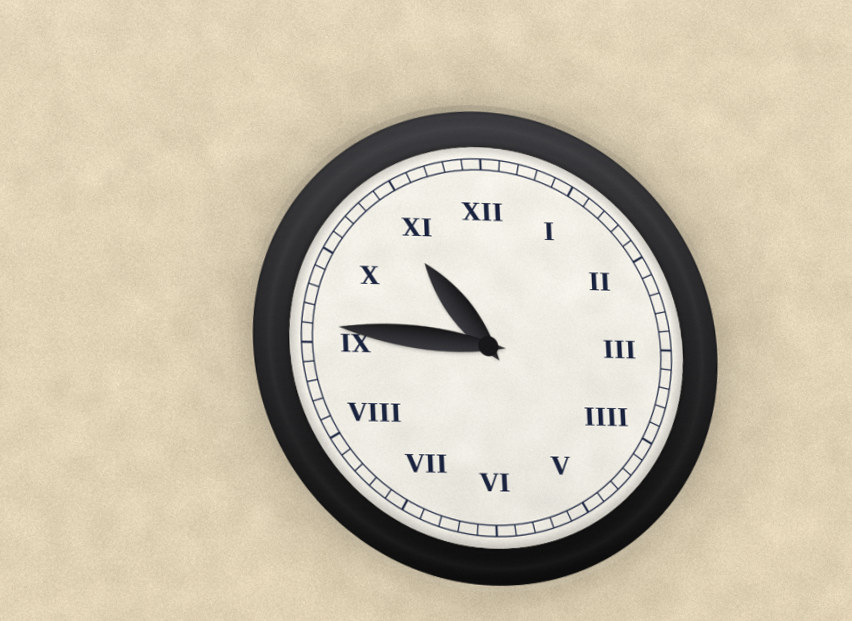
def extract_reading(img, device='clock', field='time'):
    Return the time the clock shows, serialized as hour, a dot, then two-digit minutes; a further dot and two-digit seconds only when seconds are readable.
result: 10.46
